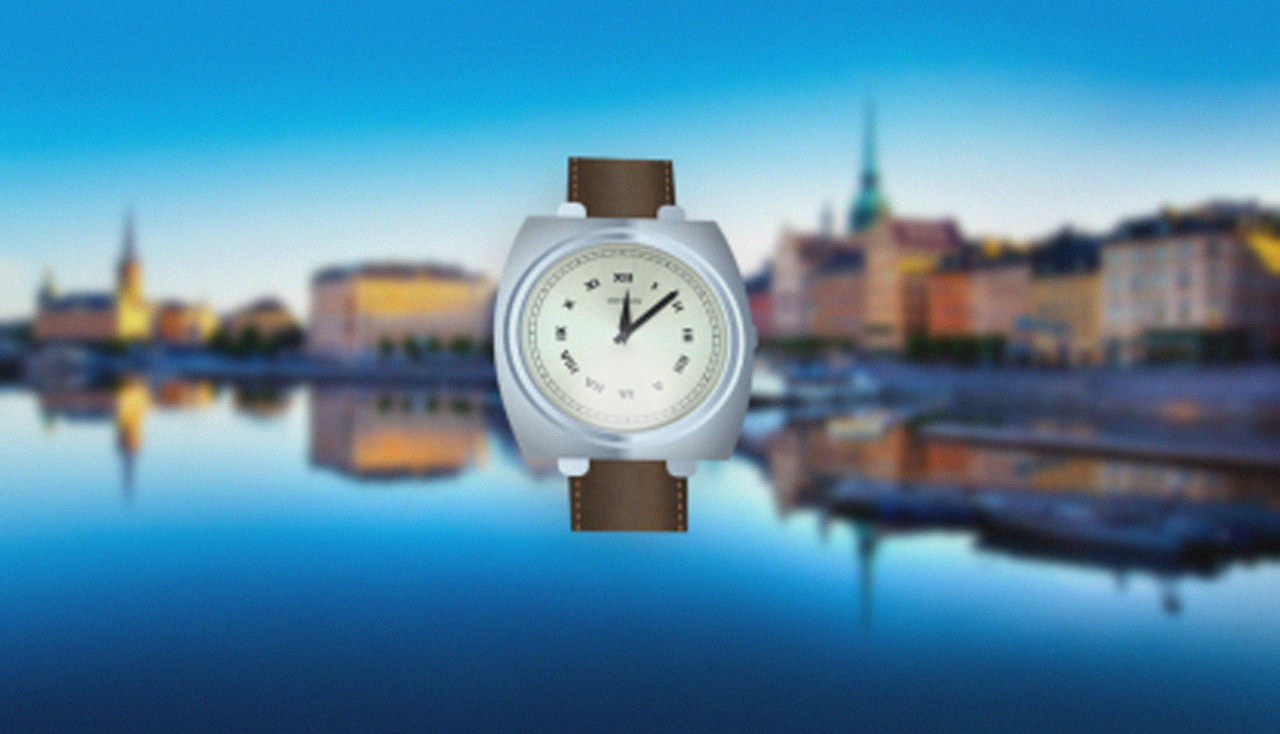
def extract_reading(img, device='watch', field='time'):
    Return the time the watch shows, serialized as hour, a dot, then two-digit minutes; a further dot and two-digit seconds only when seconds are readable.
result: 12.08
